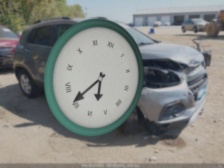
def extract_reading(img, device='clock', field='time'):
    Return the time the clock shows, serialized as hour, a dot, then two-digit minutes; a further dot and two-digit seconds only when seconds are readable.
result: 5.36
